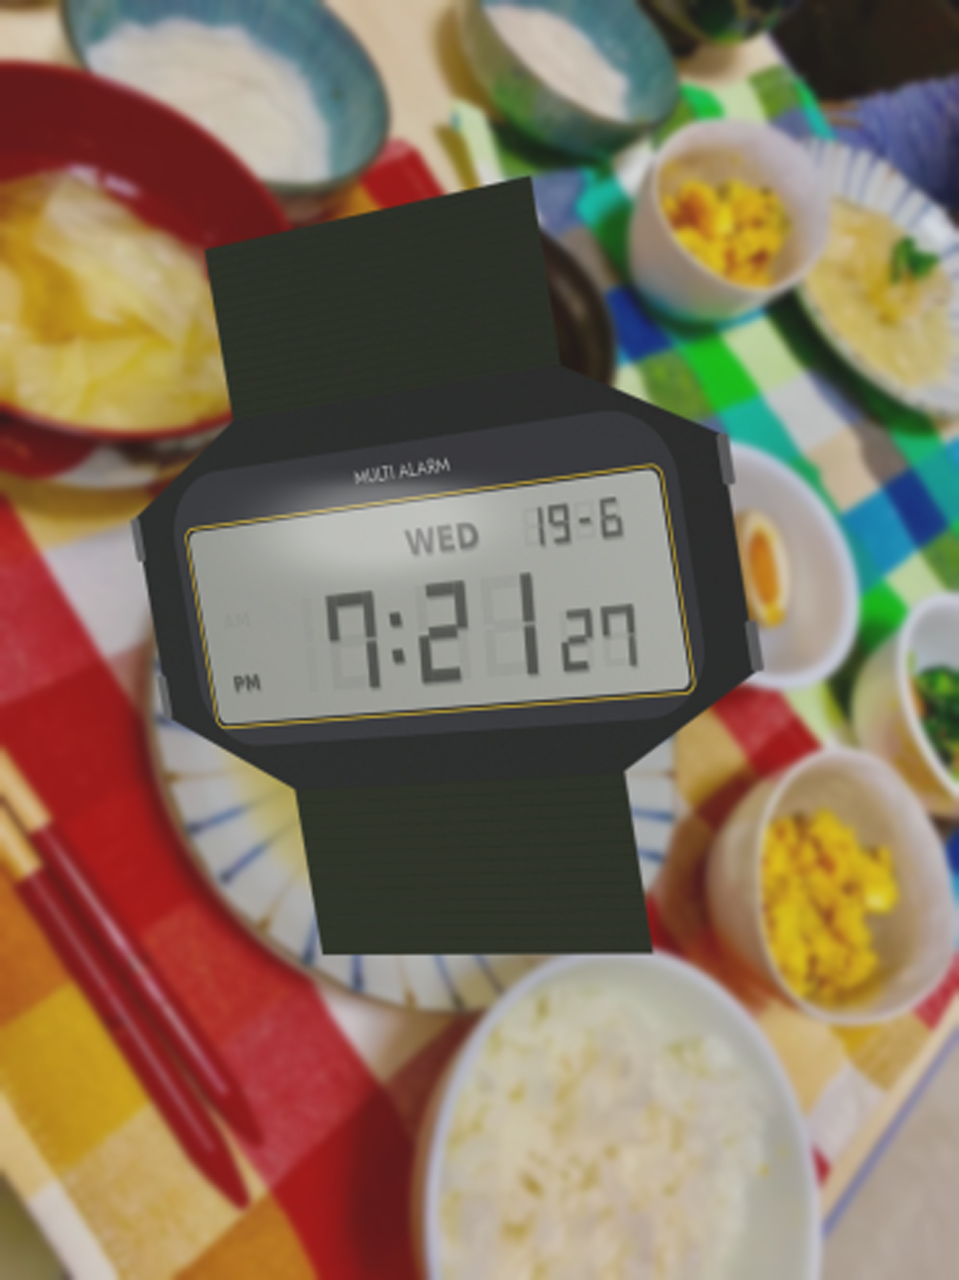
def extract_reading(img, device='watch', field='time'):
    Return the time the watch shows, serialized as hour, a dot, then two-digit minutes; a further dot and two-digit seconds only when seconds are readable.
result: 7.21.27
